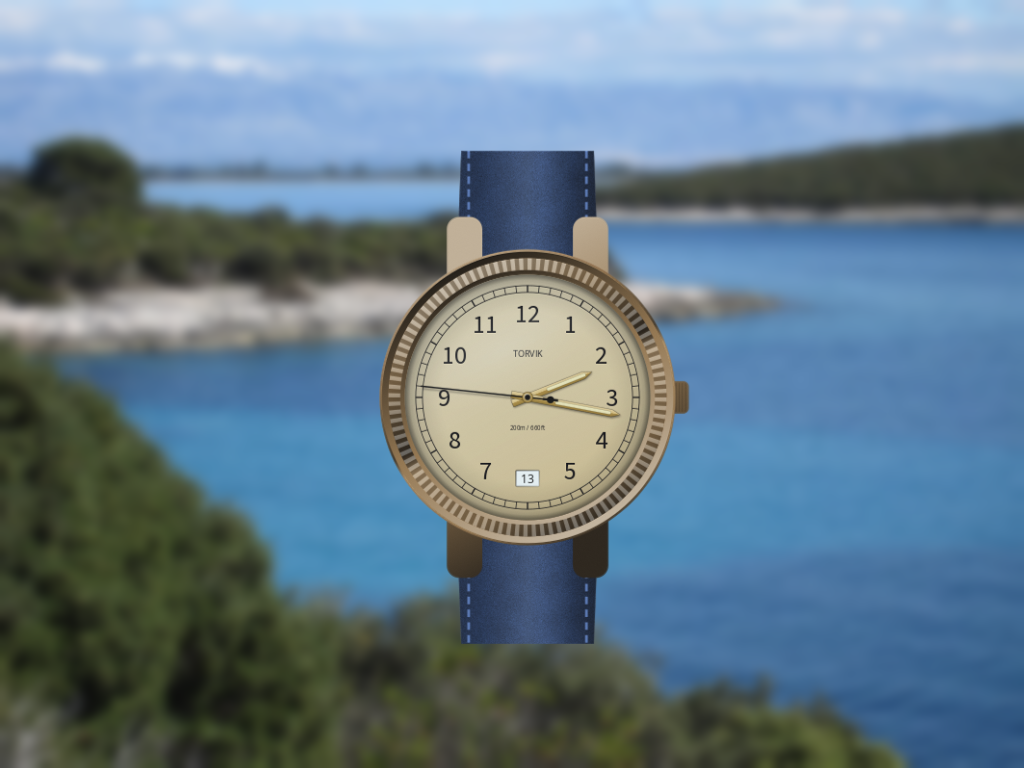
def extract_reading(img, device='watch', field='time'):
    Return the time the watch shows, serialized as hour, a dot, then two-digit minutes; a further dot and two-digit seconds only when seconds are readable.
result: 2.16.46
